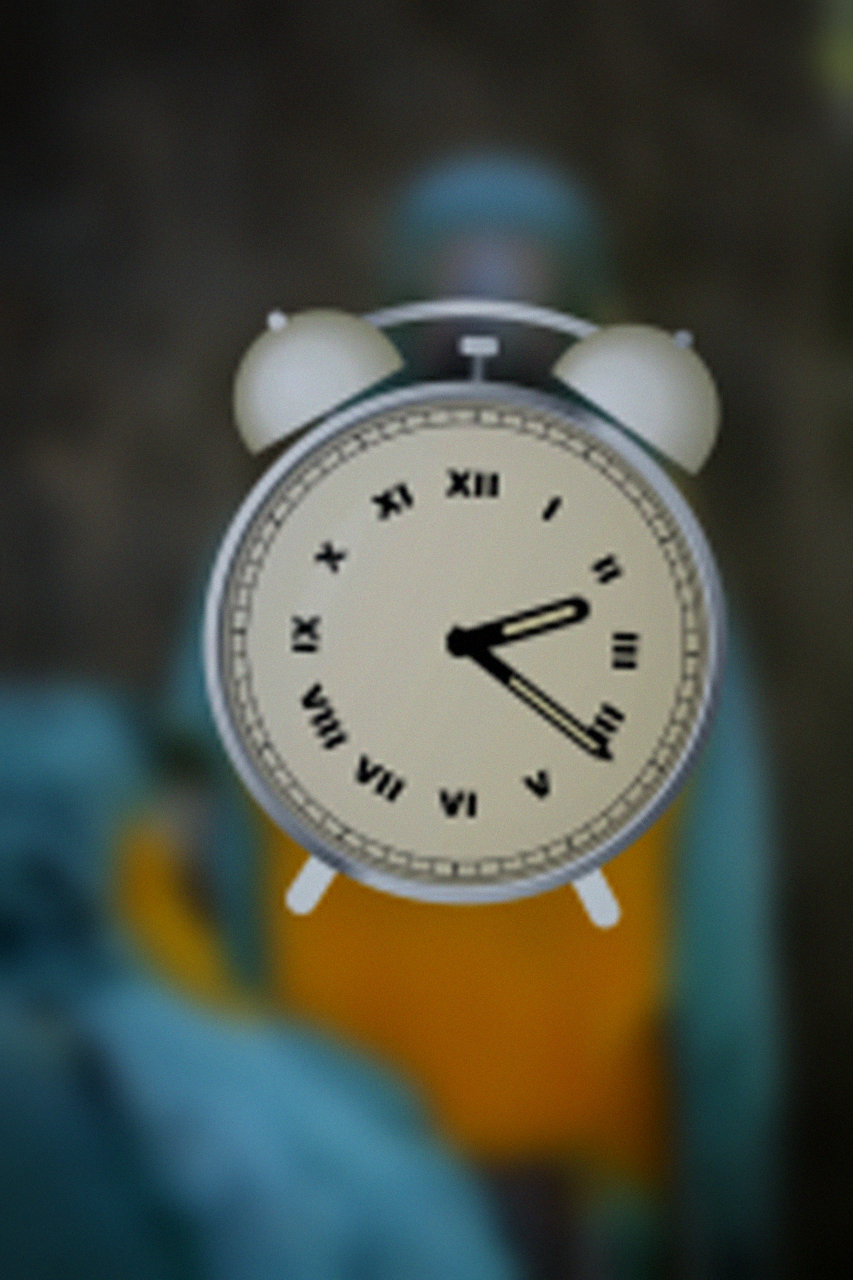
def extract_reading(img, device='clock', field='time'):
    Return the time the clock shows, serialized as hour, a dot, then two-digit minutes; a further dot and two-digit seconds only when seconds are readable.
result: 2.21
